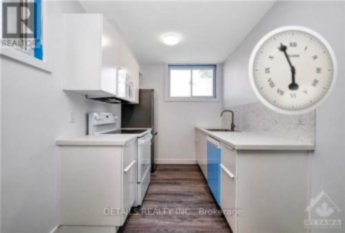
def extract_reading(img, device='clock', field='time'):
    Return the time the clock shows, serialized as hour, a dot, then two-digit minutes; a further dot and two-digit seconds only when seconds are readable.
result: 5.56
